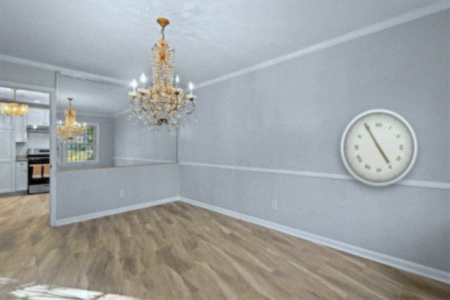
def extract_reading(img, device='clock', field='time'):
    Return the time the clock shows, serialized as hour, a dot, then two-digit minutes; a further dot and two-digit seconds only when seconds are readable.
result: 4.55
